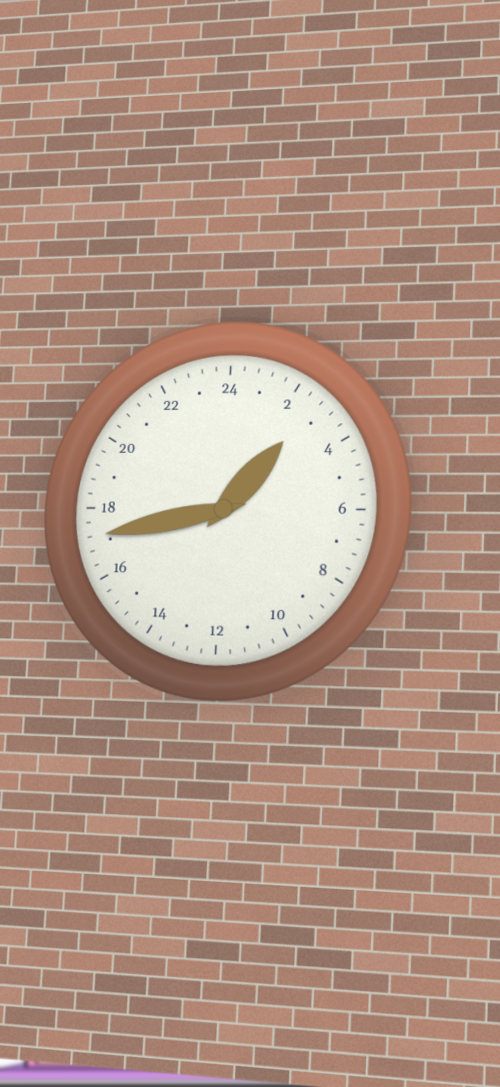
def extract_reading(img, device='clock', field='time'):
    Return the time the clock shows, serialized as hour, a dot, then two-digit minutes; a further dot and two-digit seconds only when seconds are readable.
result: 2.43
